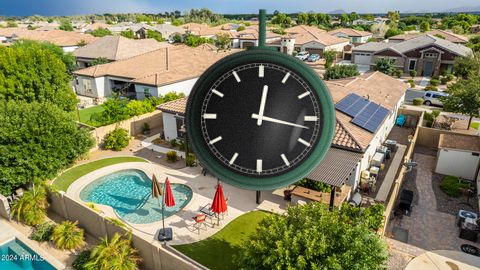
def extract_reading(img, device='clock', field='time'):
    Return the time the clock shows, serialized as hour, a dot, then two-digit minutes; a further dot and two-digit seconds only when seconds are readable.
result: 12.17
